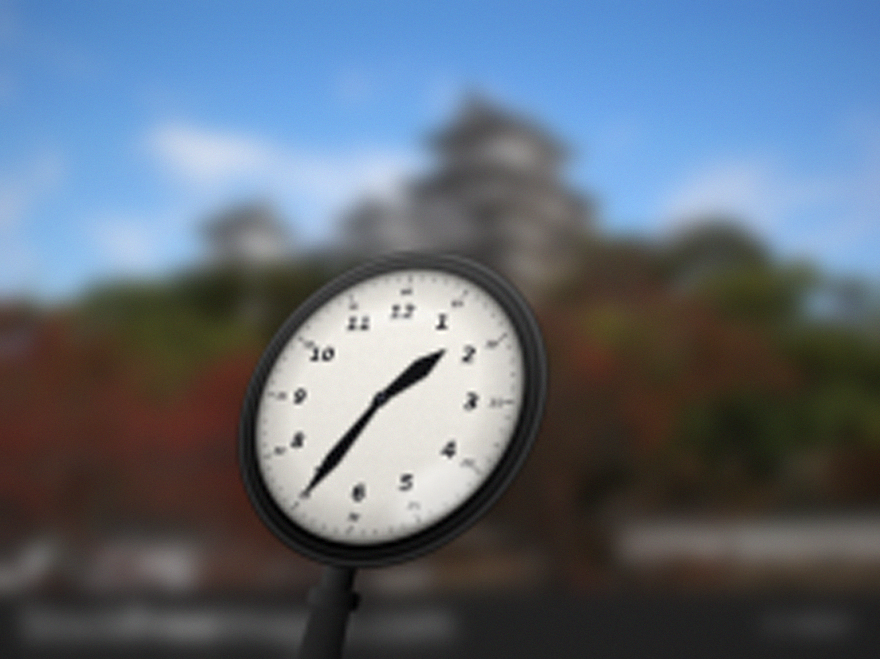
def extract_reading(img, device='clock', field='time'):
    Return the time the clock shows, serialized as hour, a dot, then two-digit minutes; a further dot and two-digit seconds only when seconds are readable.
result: 1.35
